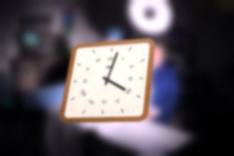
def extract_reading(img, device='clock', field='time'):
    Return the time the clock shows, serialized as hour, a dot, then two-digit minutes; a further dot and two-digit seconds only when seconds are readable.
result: 4.02
